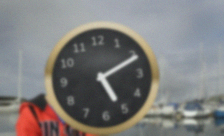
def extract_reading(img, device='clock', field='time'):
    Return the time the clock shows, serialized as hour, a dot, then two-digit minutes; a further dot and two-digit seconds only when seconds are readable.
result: 5.11
